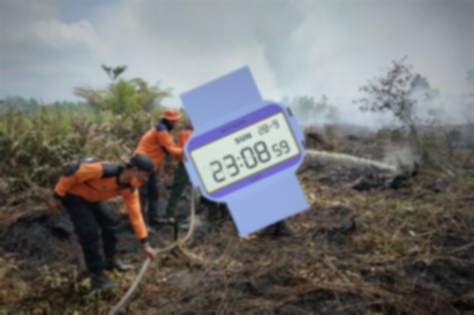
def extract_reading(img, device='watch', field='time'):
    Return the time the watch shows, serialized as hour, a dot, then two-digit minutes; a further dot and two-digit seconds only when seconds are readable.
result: 23.08.59
